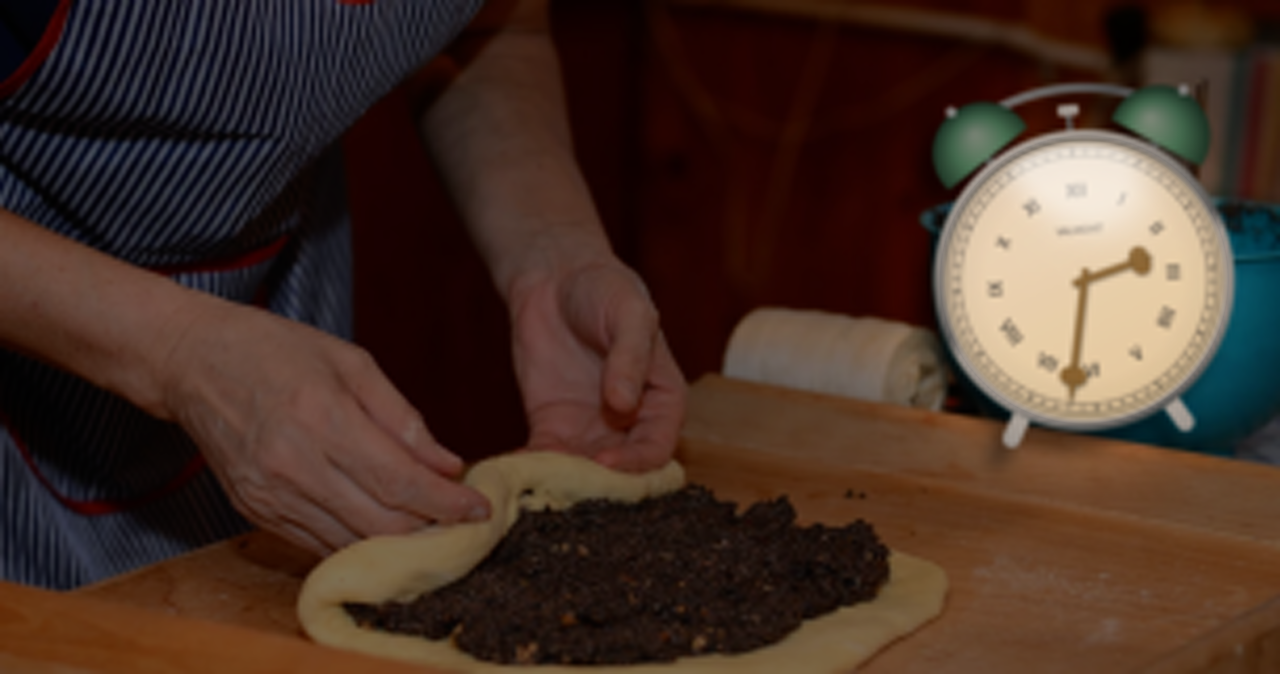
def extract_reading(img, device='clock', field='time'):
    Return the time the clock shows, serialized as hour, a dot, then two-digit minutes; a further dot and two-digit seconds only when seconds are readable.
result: 2.32
